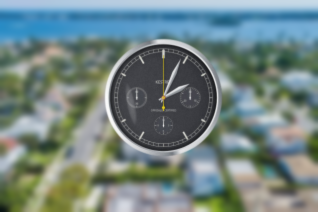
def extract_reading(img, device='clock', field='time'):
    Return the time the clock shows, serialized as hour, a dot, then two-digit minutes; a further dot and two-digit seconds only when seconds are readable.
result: 2.04
